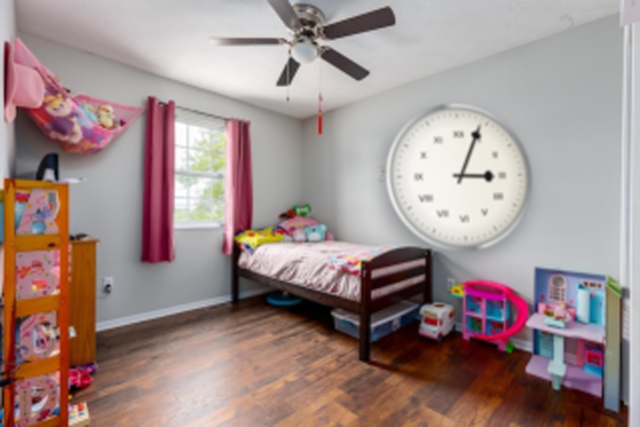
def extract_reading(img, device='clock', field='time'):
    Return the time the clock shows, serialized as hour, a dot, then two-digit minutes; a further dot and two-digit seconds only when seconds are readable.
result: 3.04
